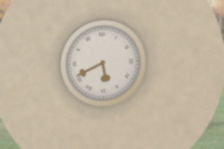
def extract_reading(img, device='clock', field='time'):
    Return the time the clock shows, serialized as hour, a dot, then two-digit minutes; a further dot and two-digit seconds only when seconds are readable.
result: 5.41
